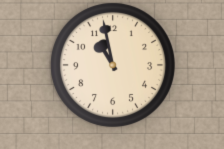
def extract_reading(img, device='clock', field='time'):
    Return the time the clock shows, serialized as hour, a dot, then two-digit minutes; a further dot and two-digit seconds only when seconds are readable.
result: 10.58
